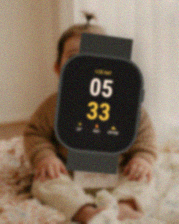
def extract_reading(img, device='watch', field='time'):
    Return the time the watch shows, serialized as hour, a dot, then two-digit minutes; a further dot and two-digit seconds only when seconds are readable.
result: 5.33
